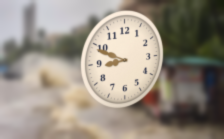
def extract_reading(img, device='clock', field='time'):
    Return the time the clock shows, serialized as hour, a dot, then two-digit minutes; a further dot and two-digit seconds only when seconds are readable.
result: 8.49
